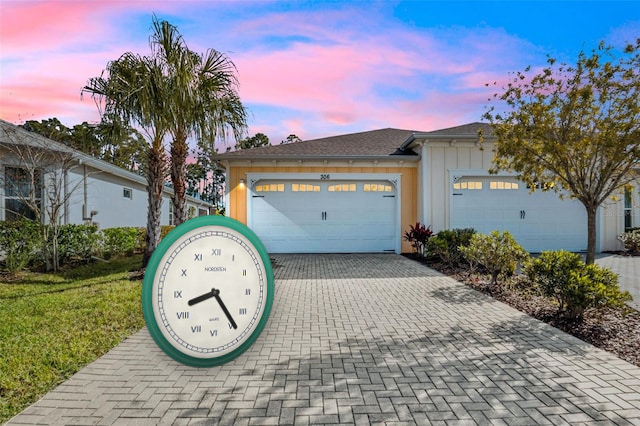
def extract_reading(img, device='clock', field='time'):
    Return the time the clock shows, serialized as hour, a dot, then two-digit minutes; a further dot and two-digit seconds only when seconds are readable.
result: 8.24
